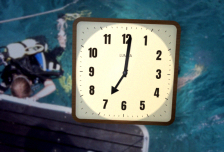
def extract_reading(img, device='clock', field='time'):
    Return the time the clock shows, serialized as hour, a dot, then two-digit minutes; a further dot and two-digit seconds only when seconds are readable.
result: 7.01
